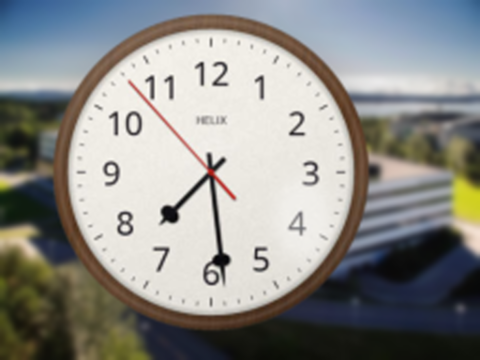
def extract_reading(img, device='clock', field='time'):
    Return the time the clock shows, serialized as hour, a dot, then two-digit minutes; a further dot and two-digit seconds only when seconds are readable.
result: 7.28.53
